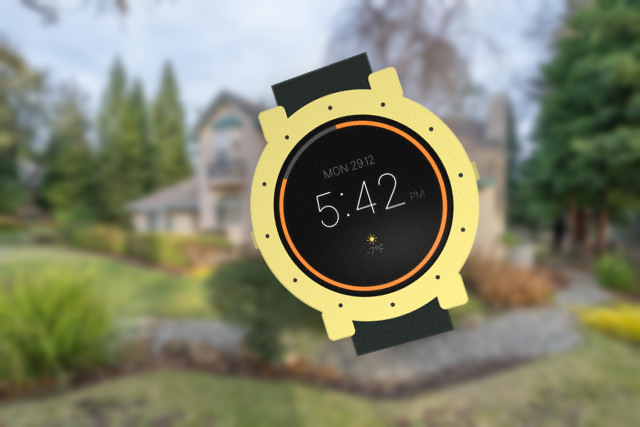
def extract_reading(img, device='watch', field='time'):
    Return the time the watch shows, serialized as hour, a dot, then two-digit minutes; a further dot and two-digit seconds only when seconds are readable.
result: 5.42
